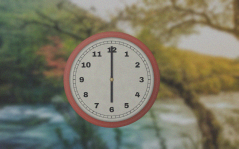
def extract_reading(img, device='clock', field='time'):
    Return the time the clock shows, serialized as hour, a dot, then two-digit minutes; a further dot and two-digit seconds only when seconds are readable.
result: 6.00
